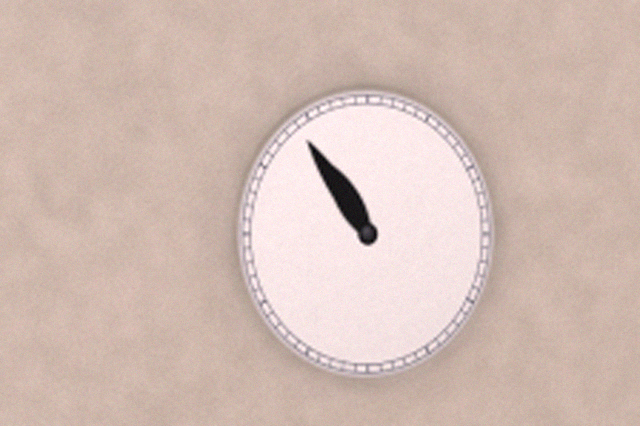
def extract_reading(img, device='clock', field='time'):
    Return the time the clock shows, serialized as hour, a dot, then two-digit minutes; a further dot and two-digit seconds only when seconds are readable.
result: 10.54
